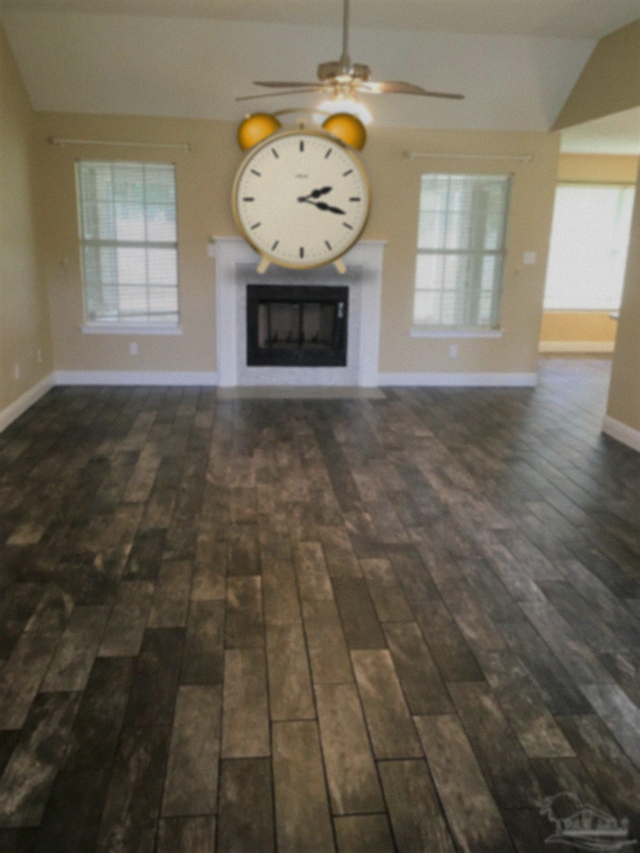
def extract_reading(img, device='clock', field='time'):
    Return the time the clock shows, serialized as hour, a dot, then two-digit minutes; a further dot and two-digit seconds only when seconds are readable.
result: 2.18
